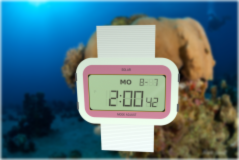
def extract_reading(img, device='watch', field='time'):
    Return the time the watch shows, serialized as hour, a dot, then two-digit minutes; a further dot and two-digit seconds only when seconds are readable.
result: 2.00.42
